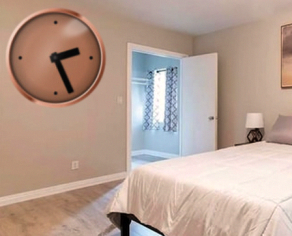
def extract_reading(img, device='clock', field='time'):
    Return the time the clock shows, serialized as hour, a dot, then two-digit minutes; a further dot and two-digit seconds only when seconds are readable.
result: 2.26
